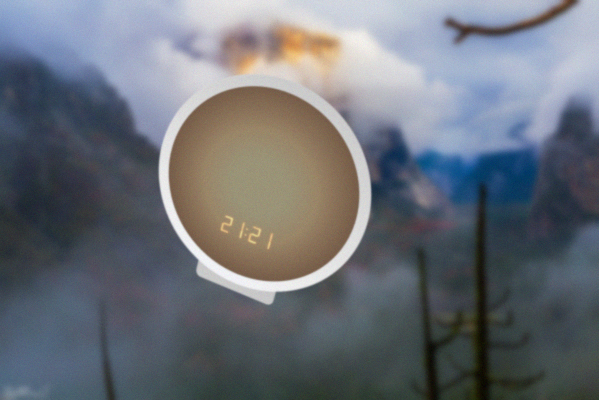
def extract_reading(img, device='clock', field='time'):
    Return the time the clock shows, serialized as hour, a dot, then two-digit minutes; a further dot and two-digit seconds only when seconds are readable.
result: 21.21
